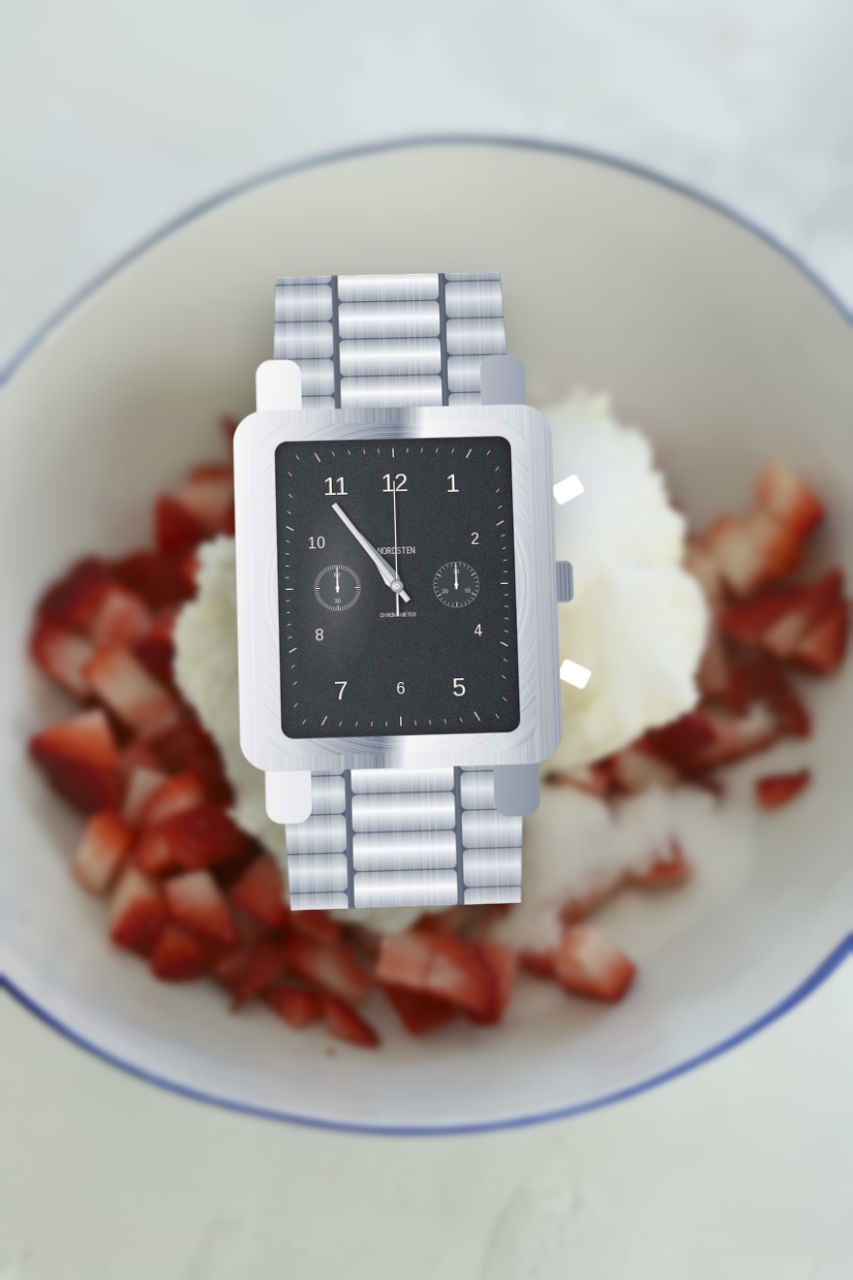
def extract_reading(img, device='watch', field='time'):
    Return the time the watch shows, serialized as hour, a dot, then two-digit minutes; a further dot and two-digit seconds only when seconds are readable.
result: 10.54
